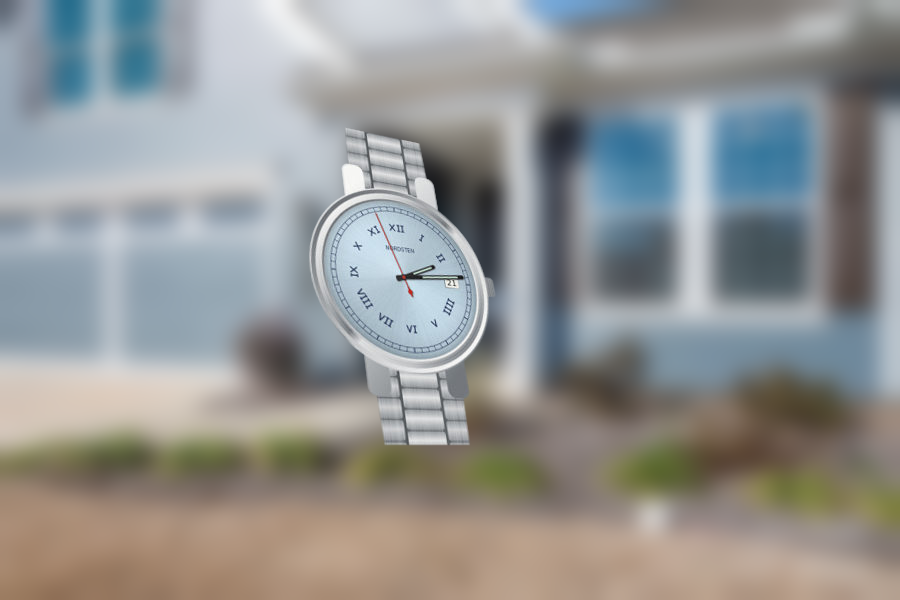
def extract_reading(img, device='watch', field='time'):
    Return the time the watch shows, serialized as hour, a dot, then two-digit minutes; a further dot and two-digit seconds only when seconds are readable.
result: 2.13.57
